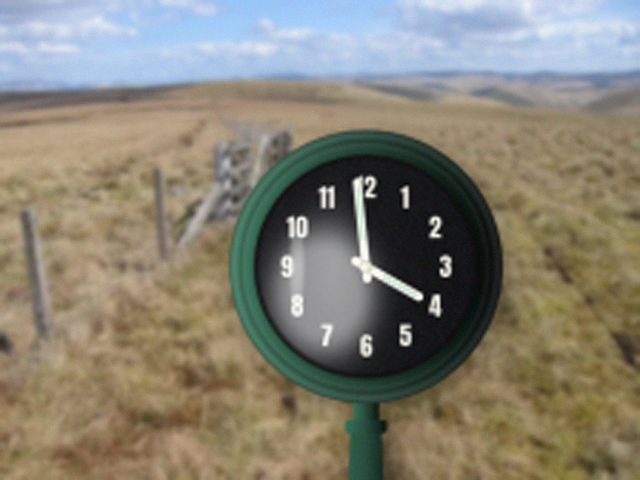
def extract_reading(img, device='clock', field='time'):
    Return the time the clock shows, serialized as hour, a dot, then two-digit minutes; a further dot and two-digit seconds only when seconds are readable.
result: 3.59
